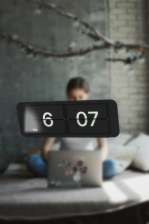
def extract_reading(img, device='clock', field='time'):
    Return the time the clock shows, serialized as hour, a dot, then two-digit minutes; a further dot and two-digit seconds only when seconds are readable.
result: 6.07
